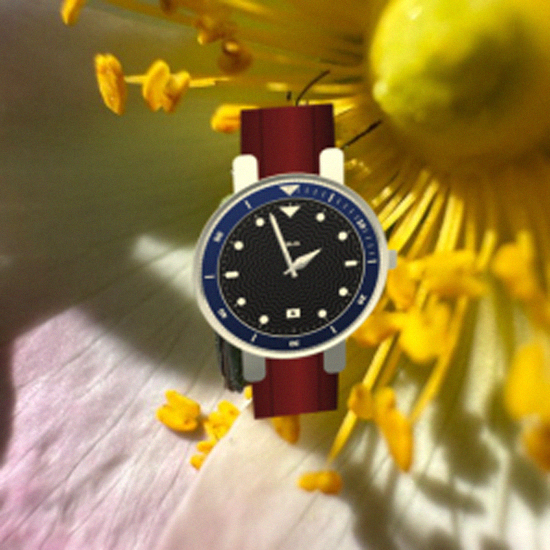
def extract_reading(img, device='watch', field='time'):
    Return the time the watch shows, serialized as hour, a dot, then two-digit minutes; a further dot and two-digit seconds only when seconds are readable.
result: 1.57
